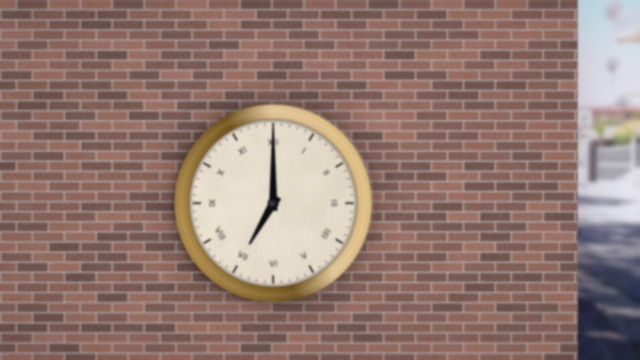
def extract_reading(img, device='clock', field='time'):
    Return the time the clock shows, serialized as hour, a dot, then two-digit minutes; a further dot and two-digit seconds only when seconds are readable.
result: 7.00
